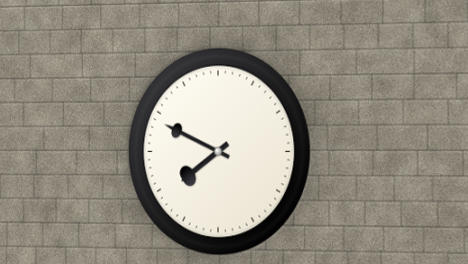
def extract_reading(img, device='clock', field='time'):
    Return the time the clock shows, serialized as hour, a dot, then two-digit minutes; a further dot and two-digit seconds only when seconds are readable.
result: 7.49
